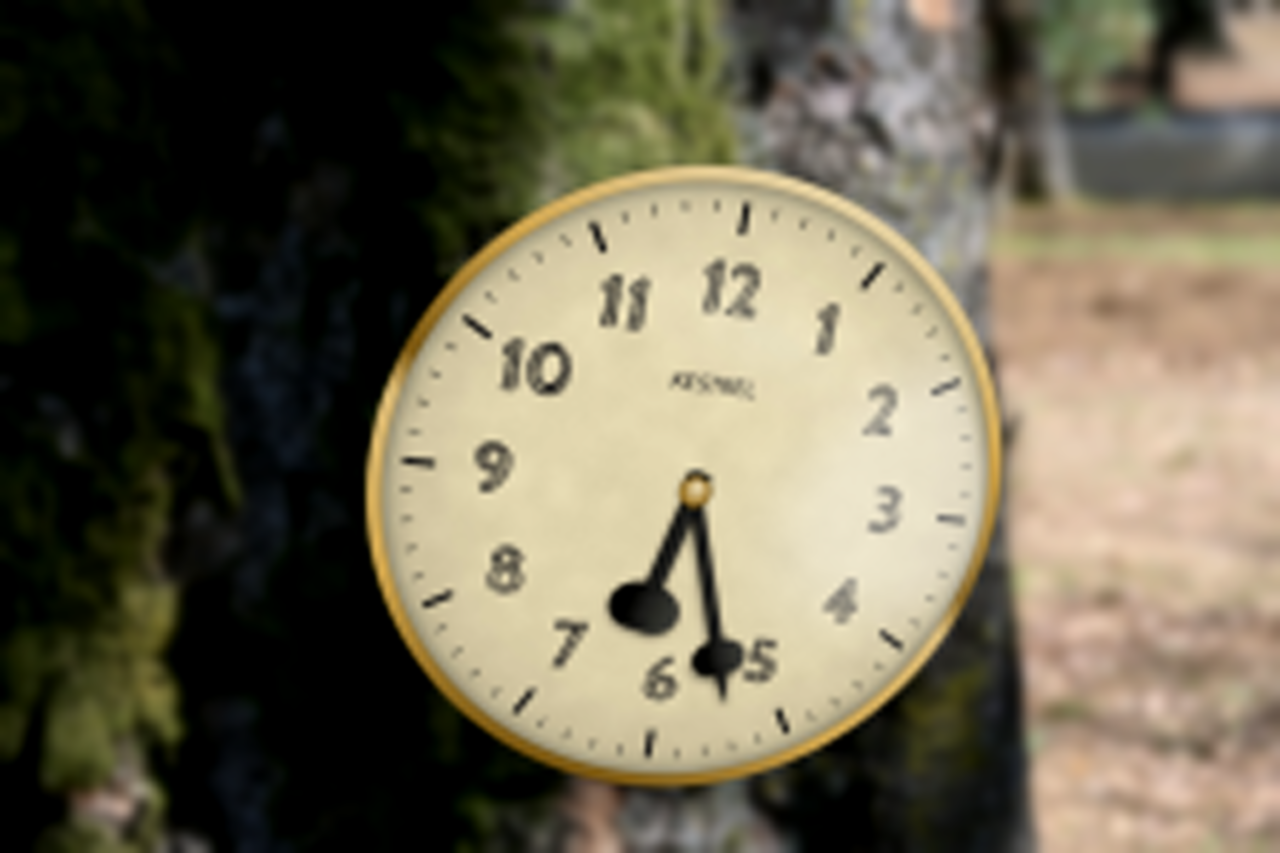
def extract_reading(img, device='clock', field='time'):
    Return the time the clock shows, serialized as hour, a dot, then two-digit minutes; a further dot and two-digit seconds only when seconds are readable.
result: 6.27
